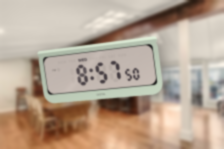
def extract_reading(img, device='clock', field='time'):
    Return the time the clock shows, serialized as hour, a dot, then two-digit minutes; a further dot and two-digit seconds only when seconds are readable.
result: 8.57.50
